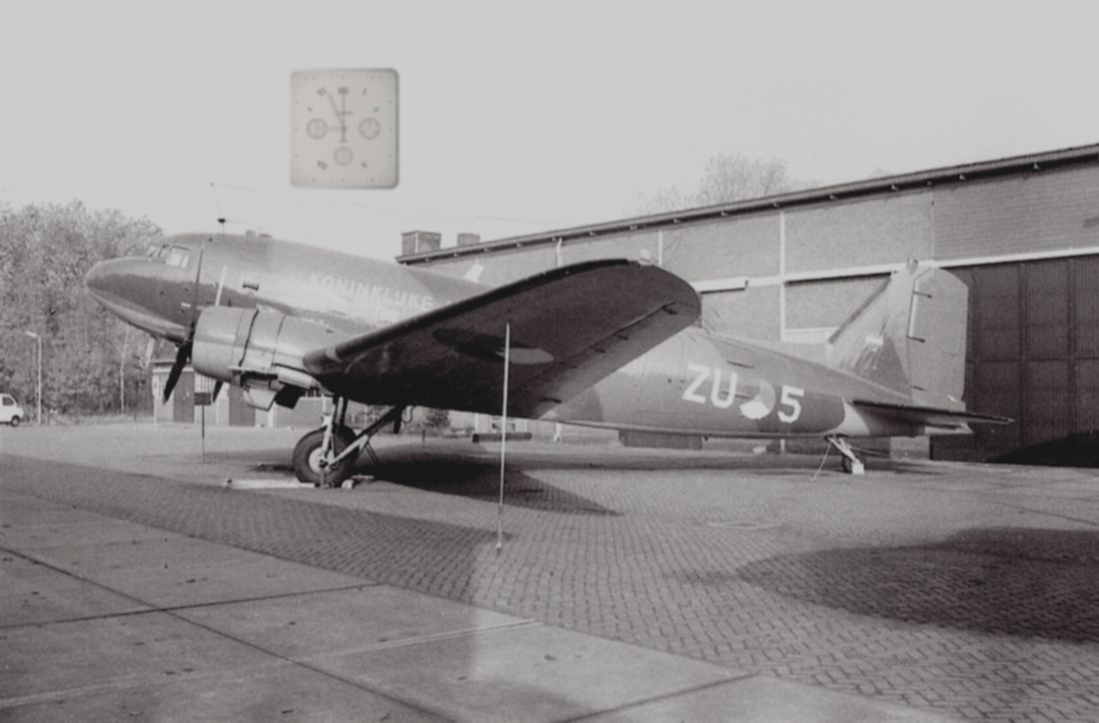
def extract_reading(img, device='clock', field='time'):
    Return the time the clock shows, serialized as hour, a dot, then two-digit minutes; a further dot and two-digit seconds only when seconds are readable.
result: 8.56
